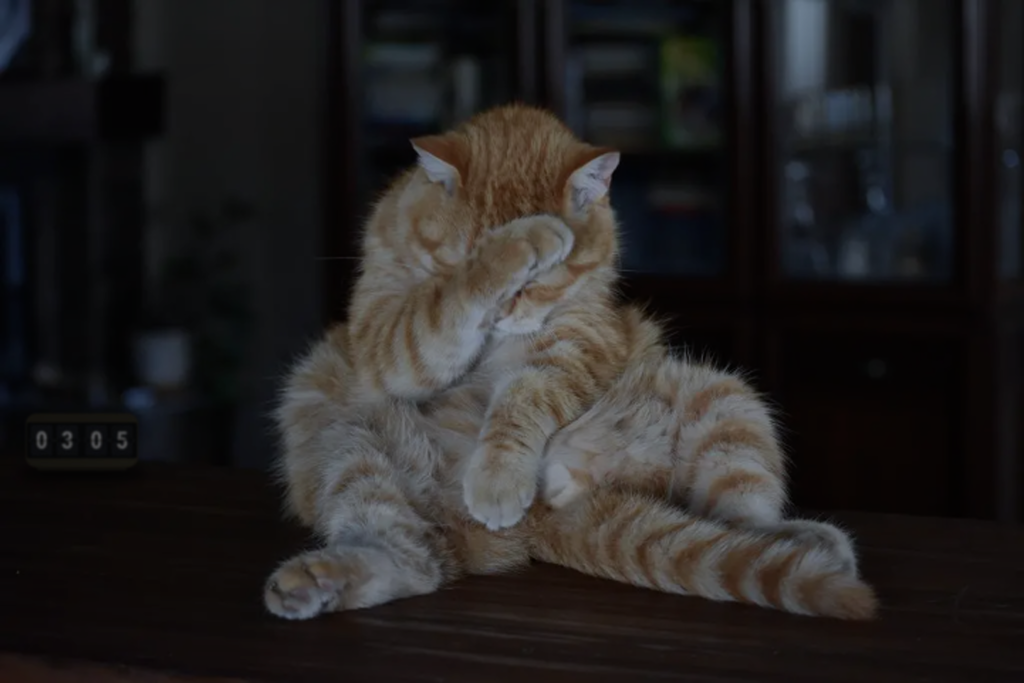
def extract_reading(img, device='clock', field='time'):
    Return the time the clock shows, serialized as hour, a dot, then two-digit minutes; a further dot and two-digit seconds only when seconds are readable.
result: 3.05
